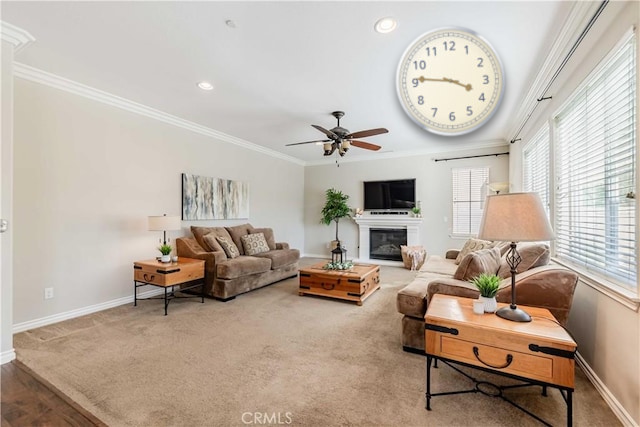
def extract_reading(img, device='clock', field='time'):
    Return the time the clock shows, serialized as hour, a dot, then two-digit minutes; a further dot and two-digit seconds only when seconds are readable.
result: 3.46
